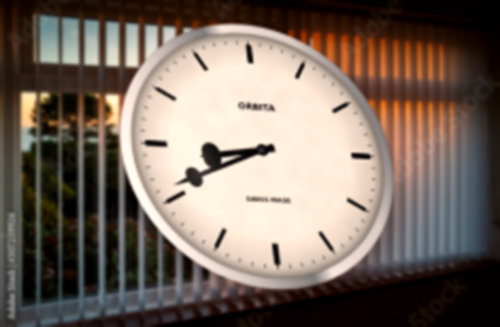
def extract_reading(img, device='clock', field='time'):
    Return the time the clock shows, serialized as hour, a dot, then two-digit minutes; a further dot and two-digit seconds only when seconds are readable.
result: 8.41
